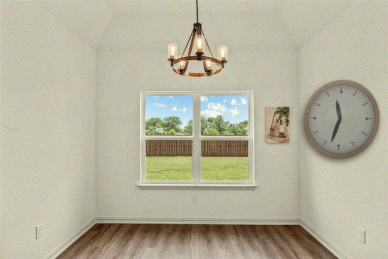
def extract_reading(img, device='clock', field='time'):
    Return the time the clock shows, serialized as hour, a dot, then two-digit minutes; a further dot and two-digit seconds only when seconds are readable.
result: 11.33
